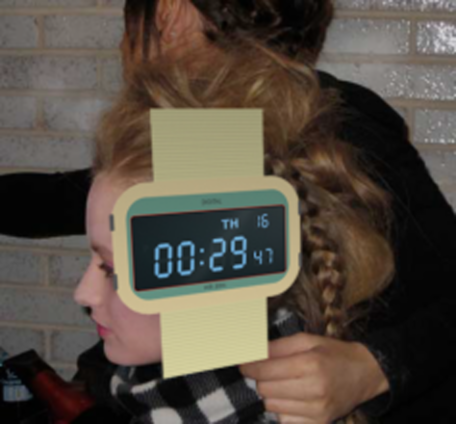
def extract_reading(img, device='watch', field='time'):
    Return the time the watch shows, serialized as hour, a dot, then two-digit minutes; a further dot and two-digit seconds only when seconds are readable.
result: 0.29.47
